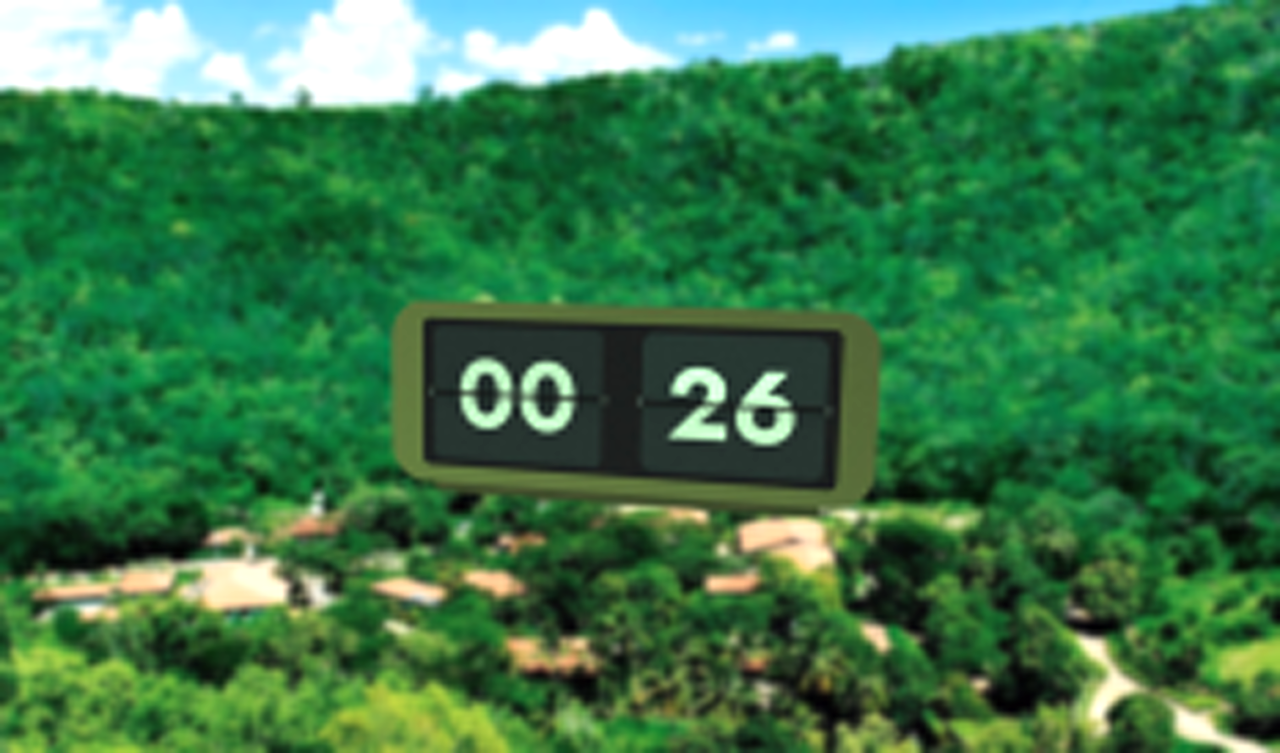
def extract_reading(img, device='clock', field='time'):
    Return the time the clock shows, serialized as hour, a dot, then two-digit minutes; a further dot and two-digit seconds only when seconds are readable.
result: 0.26
